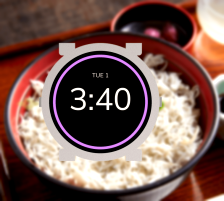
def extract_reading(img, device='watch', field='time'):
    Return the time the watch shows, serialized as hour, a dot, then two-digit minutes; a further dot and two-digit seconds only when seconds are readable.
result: 3.40
